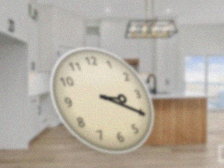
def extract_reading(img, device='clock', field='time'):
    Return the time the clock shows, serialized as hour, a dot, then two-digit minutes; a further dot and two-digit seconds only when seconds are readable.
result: 3.20
